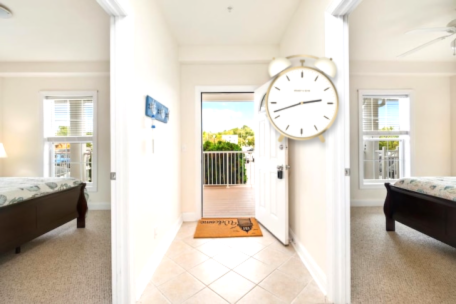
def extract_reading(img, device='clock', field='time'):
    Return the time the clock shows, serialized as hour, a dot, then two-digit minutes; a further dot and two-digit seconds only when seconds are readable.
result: 2.42
